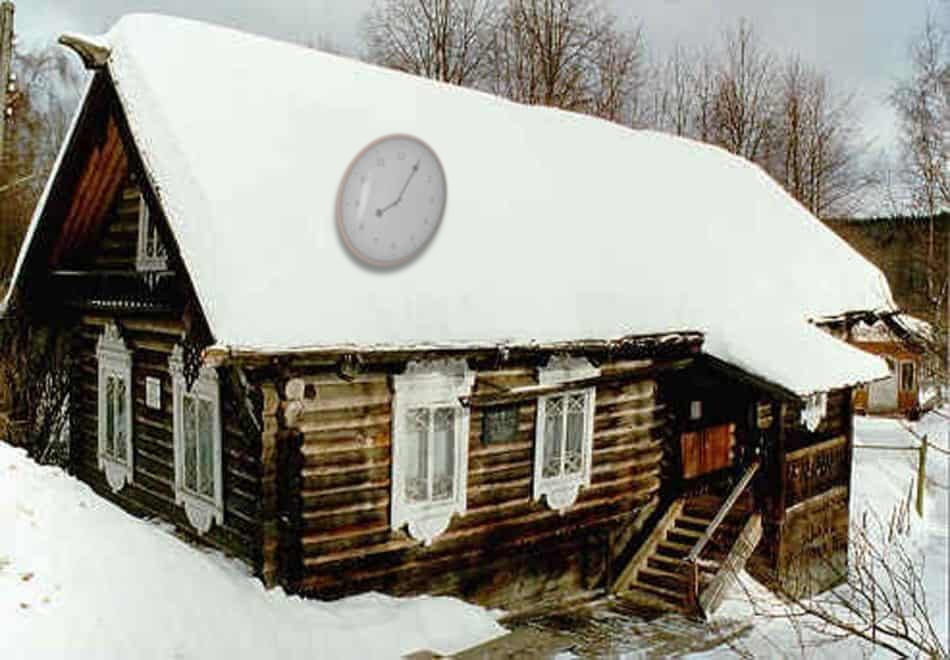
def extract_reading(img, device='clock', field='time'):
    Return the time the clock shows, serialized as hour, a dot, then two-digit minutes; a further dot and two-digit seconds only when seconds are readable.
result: 8.05
